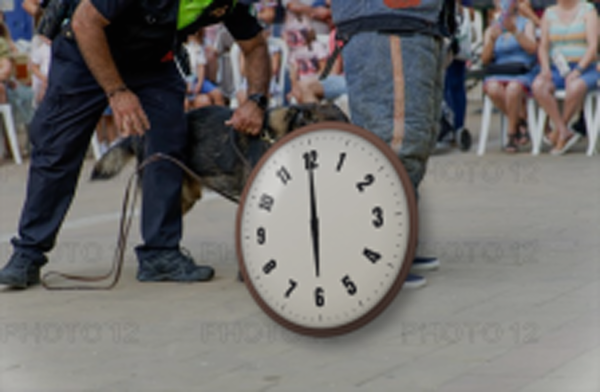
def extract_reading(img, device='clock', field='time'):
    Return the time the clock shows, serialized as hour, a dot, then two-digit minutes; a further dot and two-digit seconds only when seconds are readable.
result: 6.00
